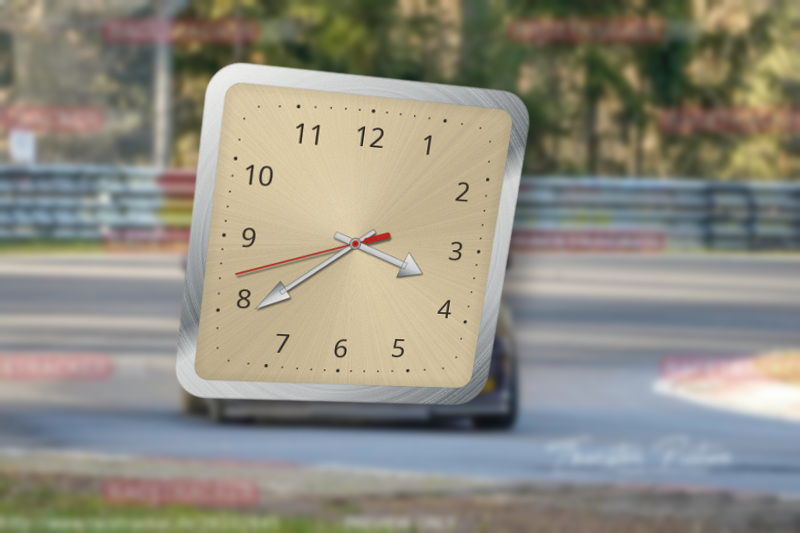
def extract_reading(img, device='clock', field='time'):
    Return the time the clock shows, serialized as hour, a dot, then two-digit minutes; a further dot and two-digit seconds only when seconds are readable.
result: 3.38.42
